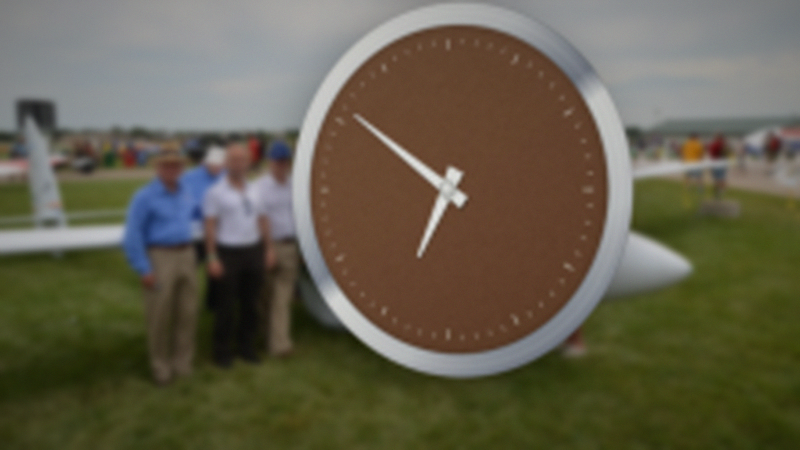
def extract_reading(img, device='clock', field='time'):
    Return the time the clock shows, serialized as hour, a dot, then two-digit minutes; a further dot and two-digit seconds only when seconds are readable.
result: 6.51
